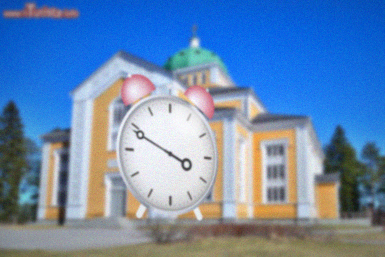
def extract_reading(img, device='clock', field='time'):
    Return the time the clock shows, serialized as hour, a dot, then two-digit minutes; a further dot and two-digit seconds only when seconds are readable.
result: 3.49
